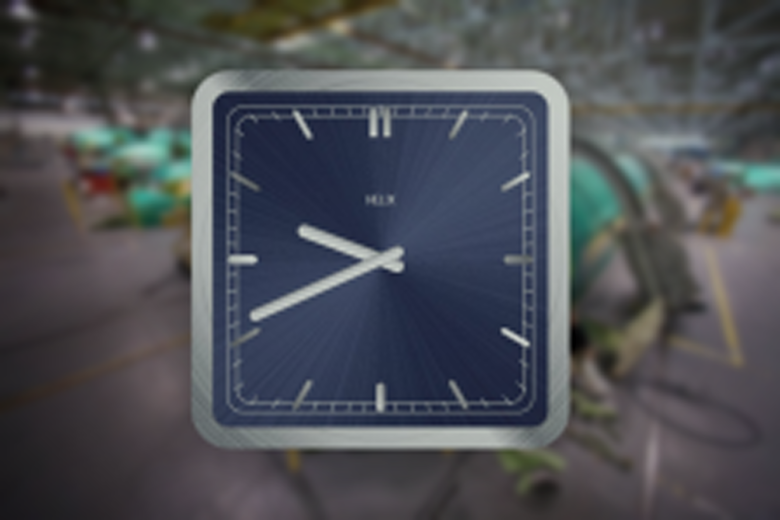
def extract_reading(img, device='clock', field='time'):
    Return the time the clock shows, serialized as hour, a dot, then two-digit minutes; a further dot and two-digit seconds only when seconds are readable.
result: 9.41
